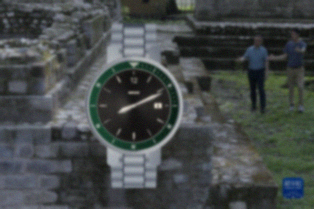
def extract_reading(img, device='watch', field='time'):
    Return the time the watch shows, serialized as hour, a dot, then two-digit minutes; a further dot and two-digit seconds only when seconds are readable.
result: 8.11
